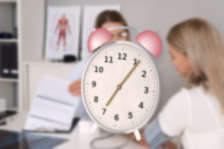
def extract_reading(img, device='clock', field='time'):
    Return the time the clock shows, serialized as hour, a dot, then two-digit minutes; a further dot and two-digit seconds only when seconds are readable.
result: 7.06
